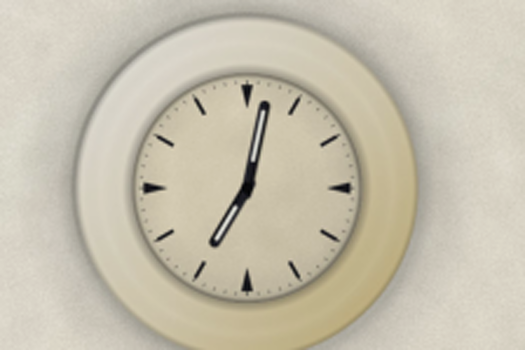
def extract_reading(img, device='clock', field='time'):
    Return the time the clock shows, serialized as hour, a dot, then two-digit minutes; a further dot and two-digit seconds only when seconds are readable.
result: 7.02
